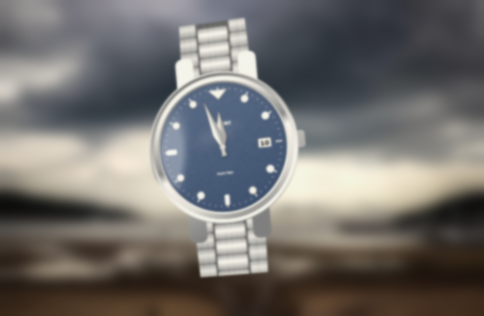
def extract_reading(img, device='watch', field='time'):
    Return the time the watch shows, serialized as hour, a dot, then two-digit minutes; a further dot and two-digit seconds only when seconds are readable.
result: 11.57
